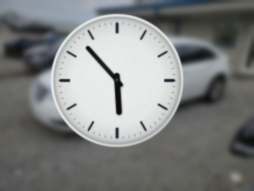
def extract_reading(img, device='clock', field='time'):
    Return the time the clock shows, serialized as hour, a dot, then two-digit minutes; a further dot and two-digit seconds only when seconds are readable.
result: 5.53
